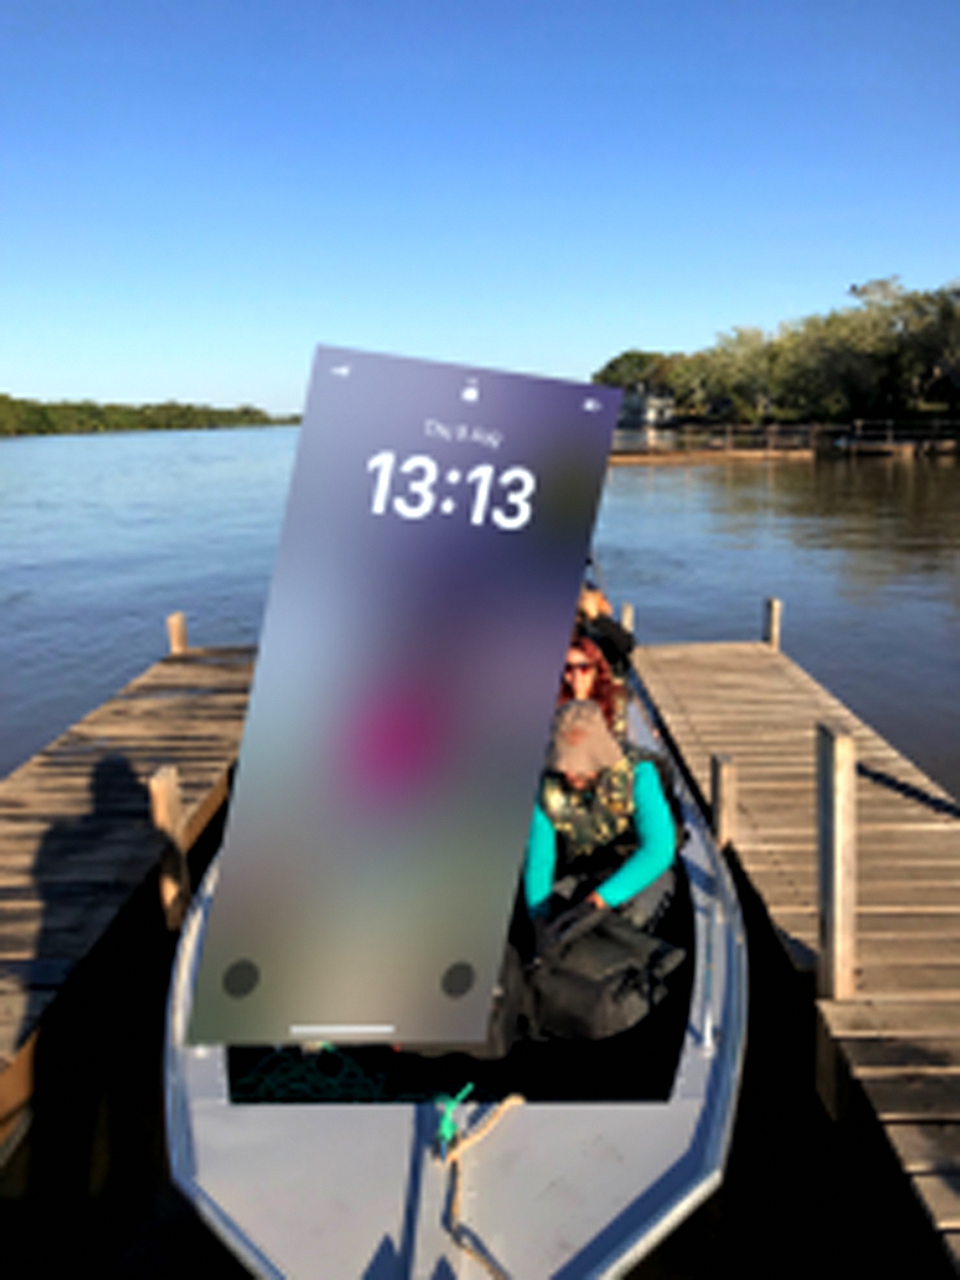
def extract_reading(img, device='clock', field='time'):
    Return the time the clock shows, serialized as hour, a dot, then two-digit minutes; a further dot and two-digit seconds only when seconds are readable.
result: 13.13
